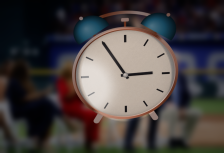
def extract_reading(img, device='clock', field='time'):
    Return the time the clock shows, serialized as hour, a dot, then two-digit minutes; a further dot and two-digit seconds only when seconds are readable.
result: 2.55
